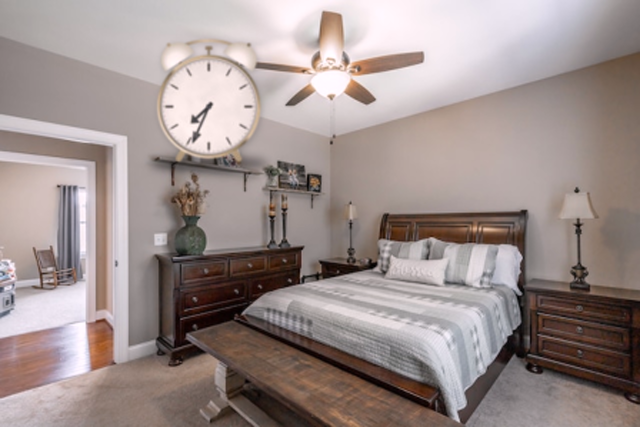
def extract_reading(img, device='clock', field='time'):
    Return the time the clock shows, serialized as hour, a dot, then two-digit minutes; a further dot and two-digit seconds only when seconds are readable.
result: 7.34
